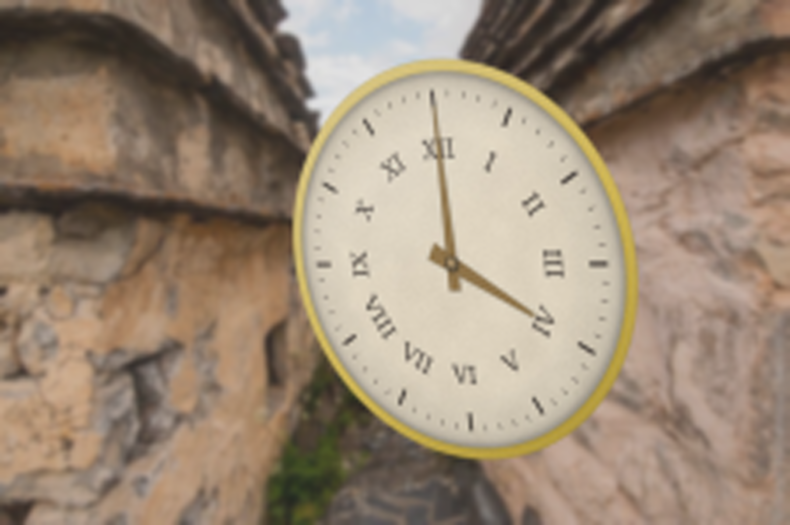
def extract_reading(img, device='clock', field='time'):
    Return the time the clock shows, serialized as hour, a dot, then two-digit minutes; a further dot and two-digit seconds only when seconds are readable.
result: 4.00
